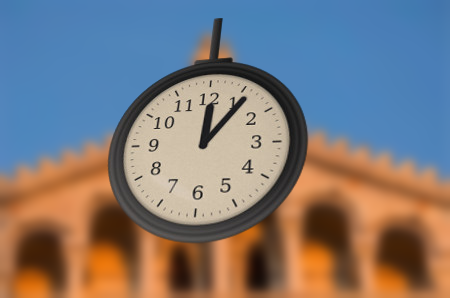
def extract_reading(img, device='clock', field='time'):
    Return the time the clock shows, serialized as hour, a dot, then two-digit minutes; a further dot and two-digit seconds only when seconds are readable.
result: 12.06
